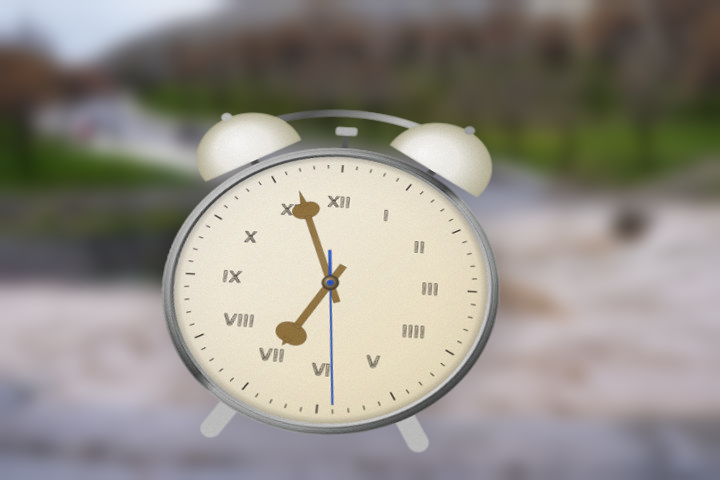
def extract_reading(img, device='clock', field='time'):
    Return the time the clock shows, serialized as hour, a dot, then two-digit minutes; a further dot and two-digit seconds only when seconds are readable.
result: 6.56.29
